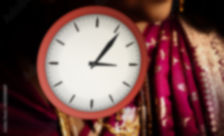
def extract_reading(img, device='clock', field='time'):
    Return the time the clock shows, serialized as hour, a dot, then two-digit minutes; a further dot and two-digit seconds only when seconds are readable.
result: 3.06
